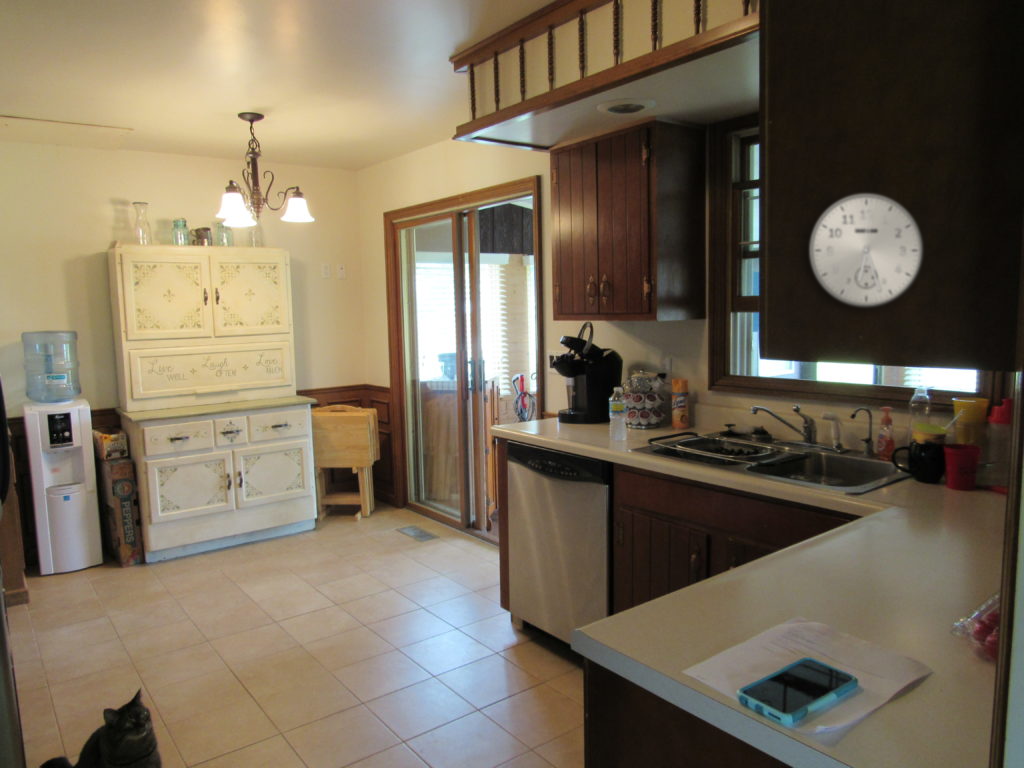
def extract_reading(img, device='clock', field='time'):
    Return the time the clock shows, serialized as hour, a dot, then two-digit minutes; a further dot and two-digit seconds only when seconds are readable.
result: 6.27
